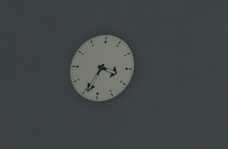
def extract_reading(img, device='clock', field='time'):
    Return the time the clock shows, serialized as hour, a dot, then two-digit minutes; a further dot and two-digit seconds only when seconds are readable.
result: 3.34
